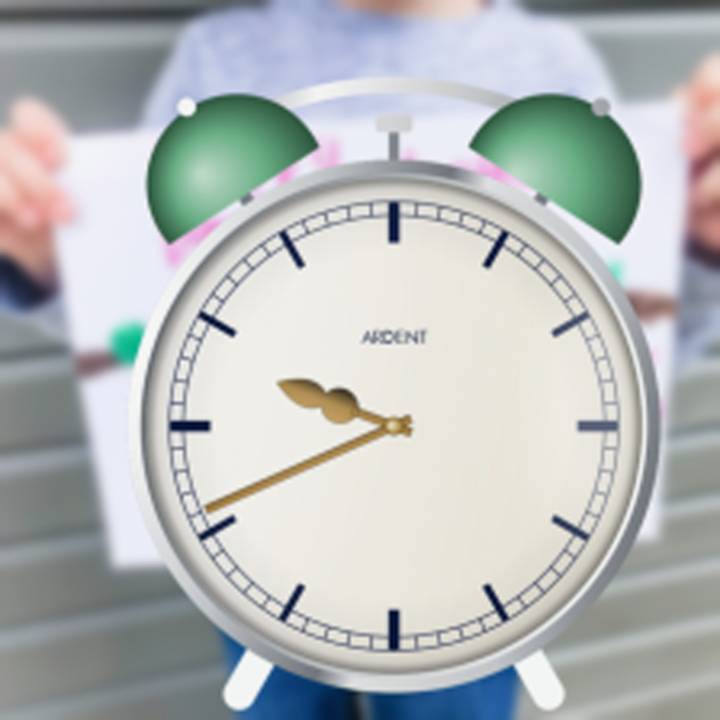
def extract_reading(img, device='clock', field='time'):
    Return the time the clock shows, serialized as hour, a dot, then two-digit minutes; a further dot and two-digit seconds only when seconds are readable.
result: 9.41
